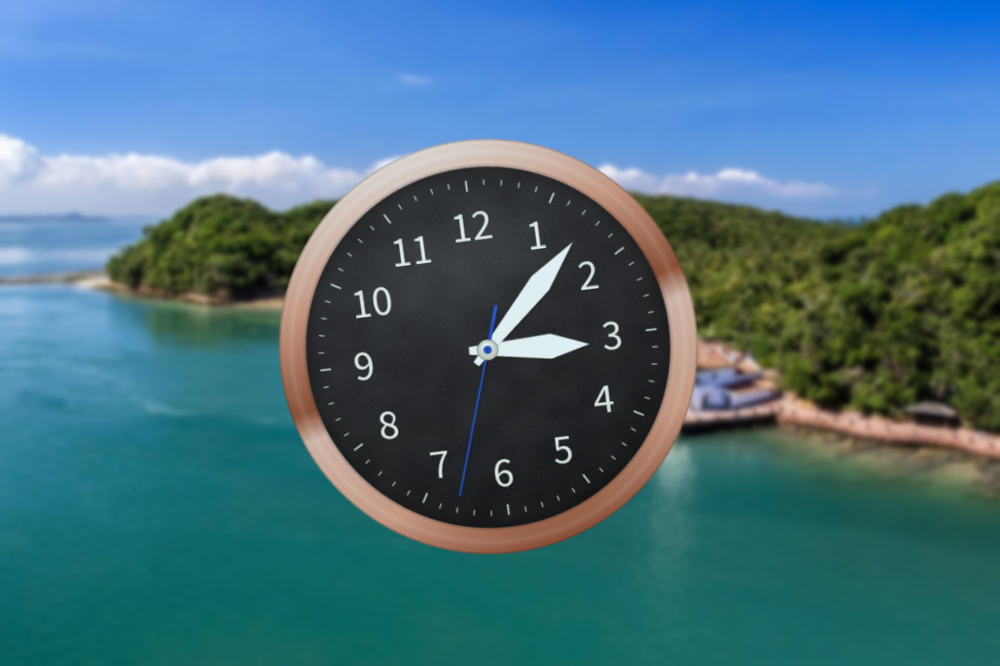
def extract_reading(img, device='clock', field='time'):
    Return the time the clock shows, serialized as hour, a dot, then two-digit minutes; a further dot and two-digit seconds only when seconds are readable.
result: 3.07.33
